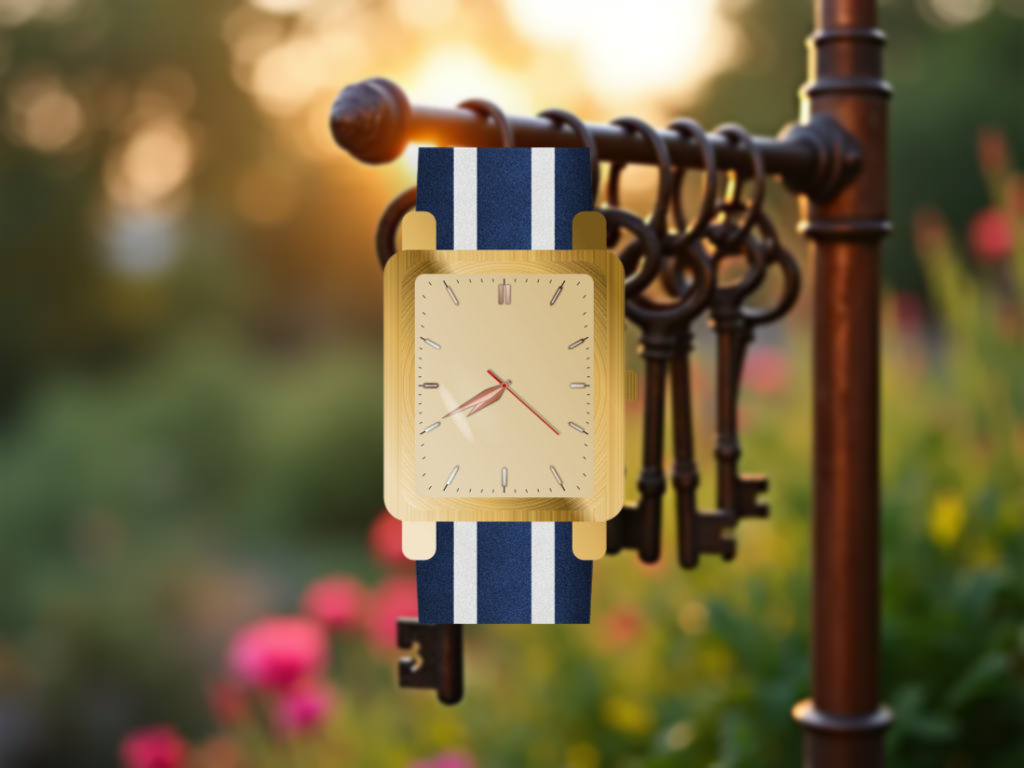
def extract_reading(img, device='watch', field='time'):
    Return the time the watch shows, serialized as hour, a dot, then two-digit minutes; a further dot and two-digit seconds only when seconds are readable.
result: 7.40.22
